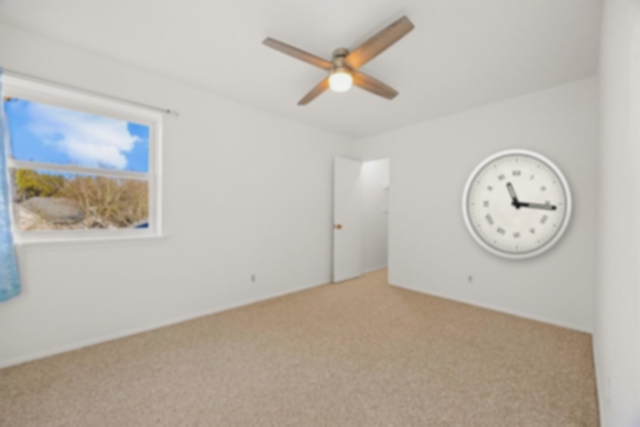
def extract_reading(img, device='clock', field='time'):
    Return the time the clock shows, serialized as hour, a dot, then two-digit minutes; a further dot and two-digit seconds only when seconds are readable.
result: 11.16
